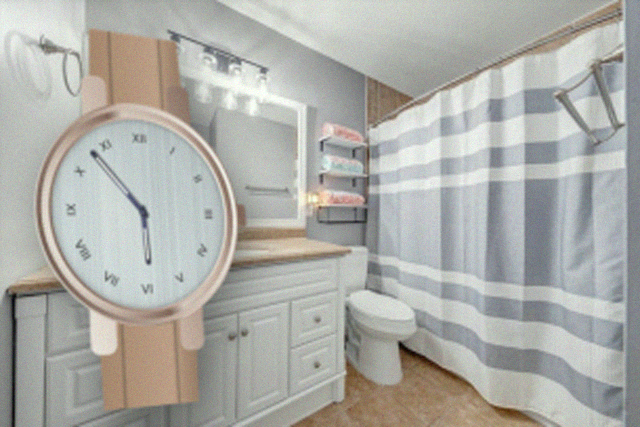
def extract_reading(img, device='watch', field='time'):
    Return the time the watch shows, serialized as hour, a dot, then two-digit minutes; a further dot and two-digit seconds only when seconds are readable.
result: 5.53
